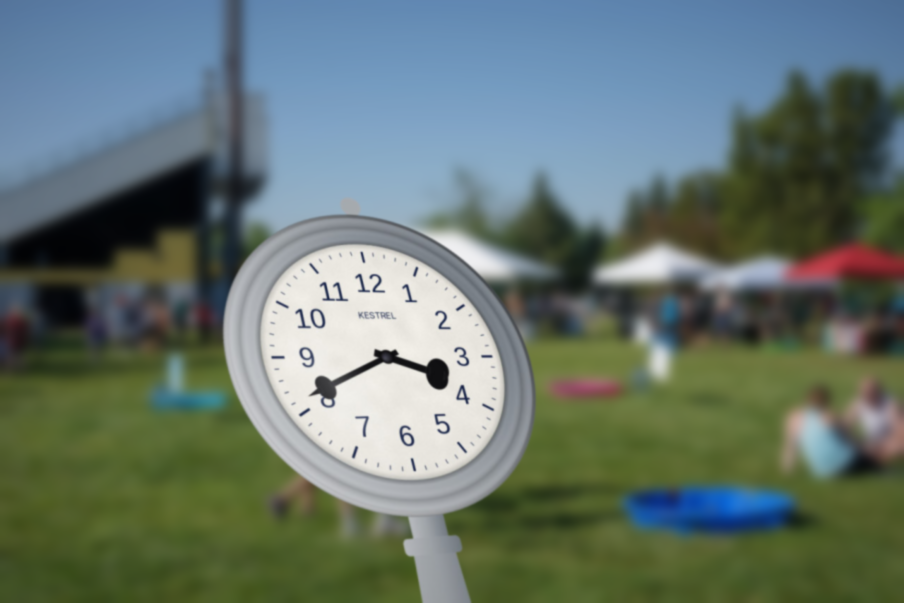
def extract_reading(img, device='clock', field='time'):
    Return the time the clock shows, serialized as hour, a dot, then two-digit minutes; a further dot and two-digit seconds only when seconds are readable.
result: 3.41
